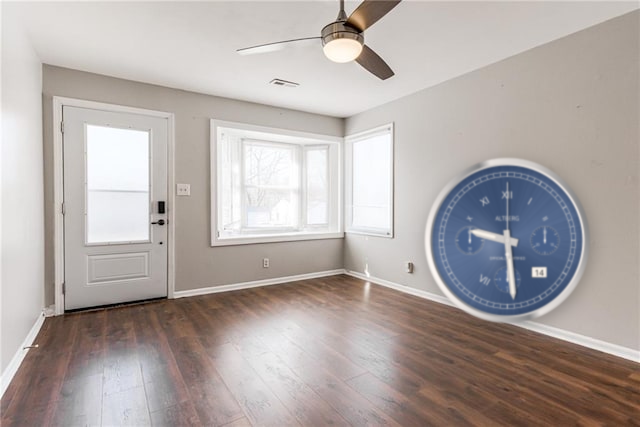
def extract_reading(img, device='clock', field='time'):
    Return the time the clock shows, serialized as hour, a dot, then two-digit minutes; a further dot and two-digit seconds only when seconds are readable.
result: 9.29
